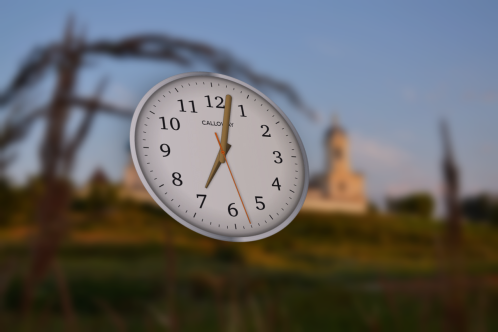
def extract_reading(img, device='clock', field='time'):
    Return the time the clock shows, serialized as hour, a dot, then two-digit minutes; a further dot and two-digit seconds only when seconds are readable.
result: 7.02.28
